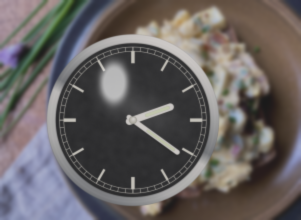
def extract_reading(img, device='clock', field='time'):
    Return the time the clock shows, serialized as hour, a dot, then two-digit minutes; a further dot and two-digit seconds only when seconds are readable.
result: 2.21
